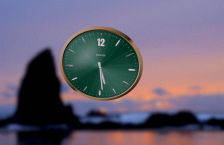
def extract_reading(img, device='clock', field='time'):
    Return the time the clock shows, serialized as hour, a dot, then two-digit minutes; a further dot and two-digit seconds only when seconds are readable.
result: 5.29
